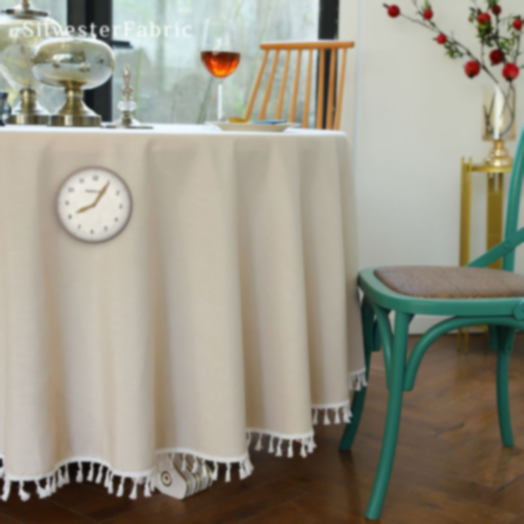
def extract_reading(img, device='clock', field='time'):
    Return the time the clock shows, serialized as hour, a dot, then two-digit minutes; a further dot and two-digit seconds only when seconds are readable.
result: 8.05
